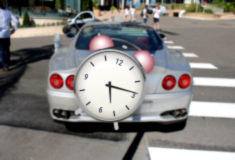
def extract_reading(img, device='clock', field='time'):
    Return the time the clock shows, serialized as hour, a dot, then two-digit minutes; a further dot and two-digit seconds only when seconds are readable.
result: 5.14
